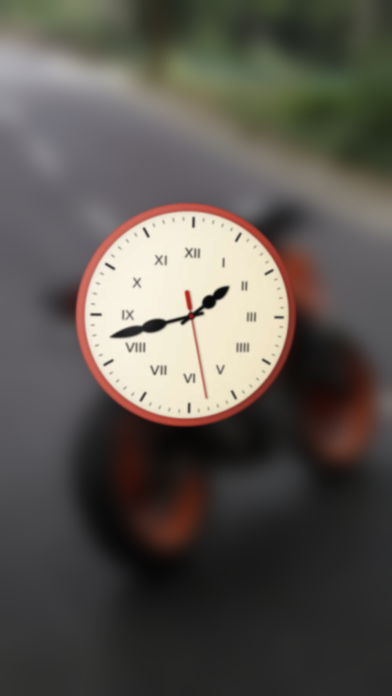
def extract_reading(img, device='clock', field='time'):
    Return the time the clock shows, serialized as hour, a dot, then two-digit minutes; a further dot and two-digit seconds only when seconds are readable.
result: 1.42.28
